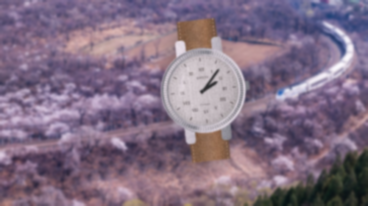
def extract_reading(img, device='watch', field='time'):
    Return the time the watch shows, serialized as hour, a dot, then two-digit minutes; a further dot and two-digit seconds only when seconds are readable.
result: 2.07
